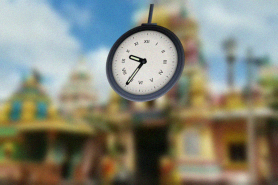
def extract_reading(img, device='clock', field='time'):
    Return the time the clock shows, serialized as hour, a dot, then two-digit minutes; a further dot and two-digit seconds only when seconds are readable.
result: 9.35
